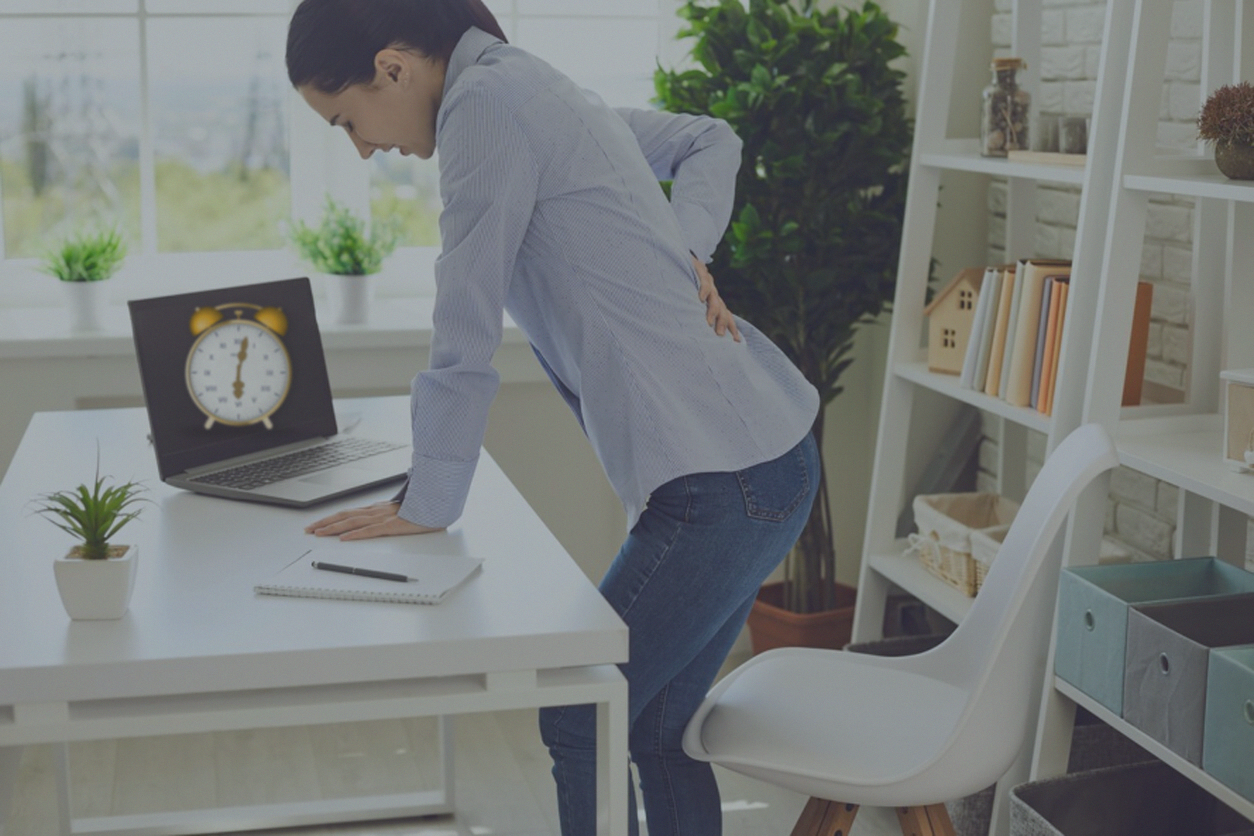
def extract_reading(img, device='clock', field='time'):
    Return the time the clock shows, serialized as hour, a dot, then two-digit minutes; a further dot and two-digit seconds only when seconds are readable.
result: 6.02
